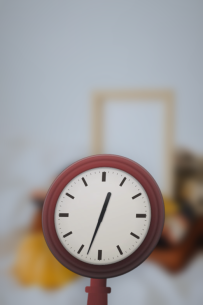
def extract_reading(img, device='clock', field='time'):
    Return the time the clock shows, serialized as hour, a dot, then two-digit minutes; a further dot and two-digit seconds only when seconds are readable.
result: 12.33
